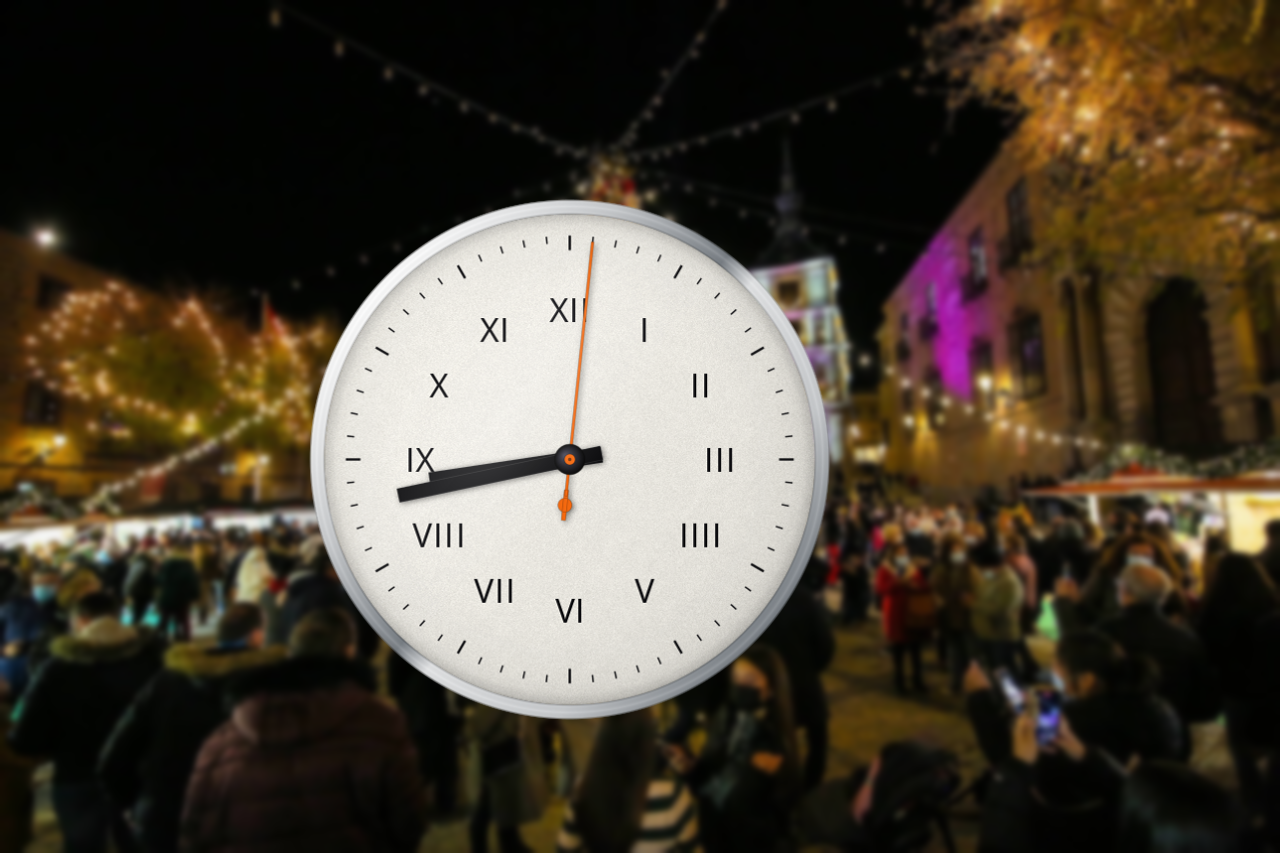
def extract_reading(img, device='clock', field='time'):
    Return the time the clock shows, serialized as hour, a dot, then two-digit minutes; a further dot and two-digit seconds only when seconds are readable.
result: 8.43.01
